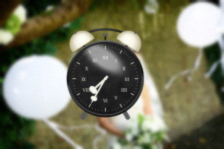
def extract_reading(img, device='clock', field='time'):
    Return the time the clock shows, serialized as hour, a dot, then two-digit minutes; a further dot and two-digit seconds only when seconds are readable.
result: 7.35
